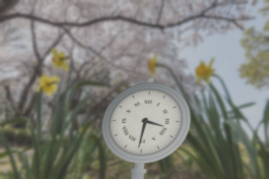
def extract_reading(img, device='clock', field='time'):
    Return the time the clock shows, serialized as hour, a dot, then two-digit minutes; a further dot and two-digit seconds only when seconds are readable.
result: 3.31
